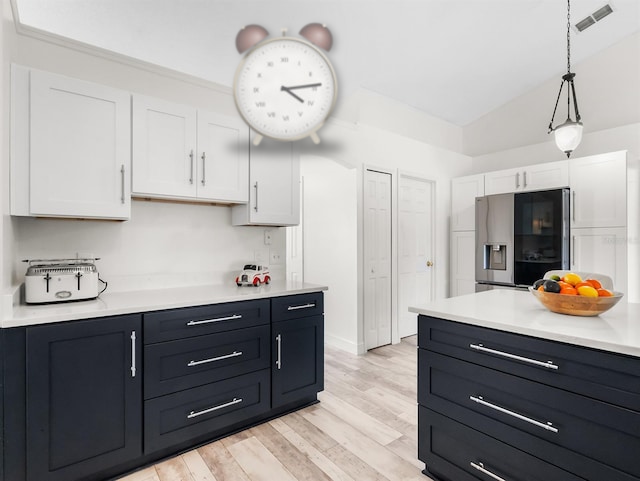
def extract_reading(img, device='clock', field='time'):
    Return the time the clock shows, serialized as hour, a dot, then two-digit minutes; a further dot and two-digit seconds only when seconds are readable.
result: 4.14
